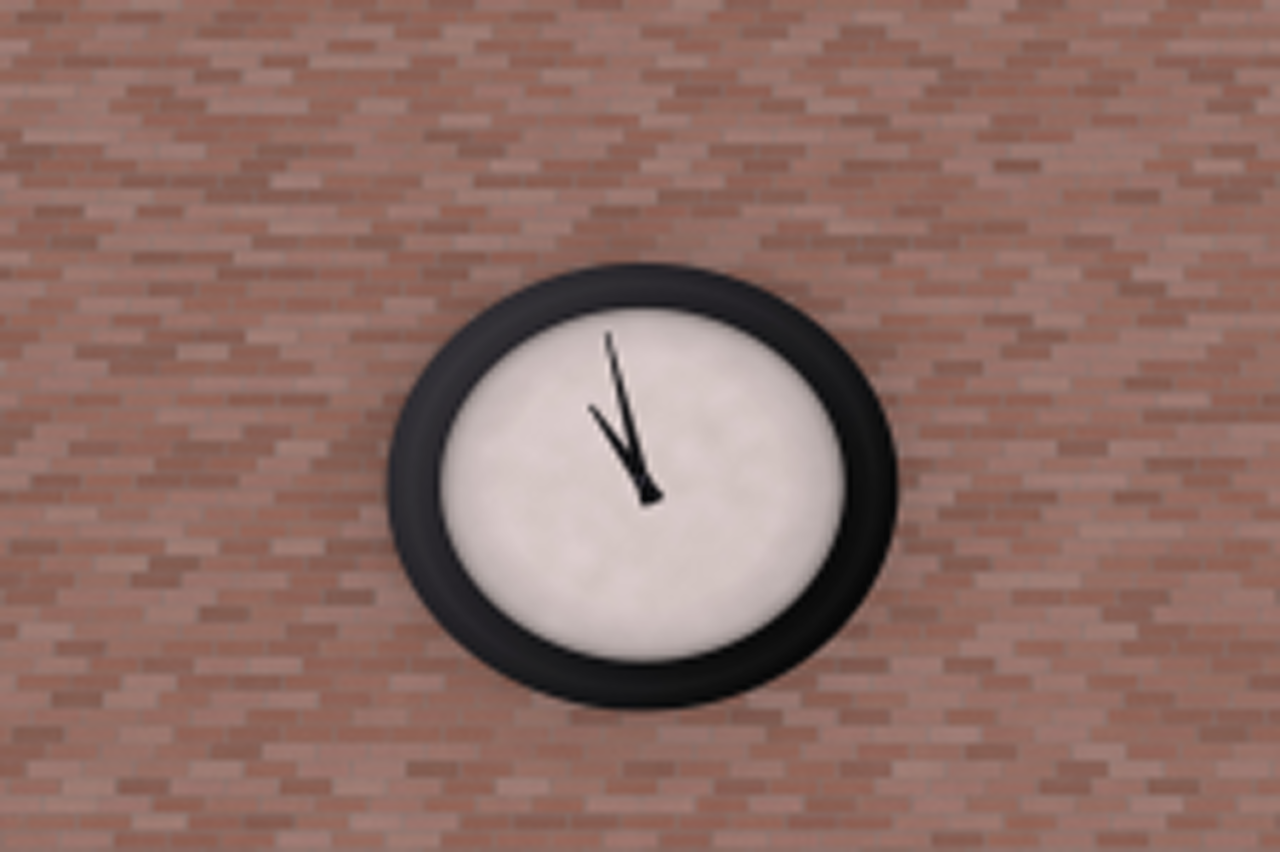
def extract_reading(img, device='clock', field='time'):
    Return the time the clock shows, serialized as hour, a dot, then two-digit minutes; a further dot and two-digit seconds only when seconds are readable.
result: 10.58
